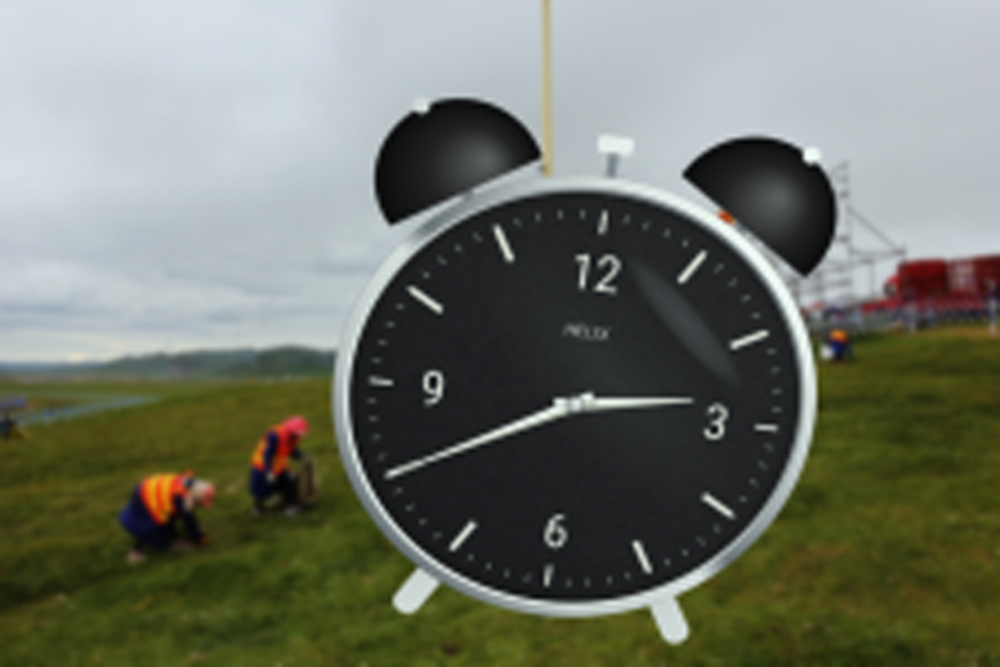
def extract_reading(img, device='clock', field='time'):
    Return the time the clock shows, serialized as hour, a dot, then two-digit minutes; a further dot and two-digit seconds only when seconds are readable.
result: 2.40
